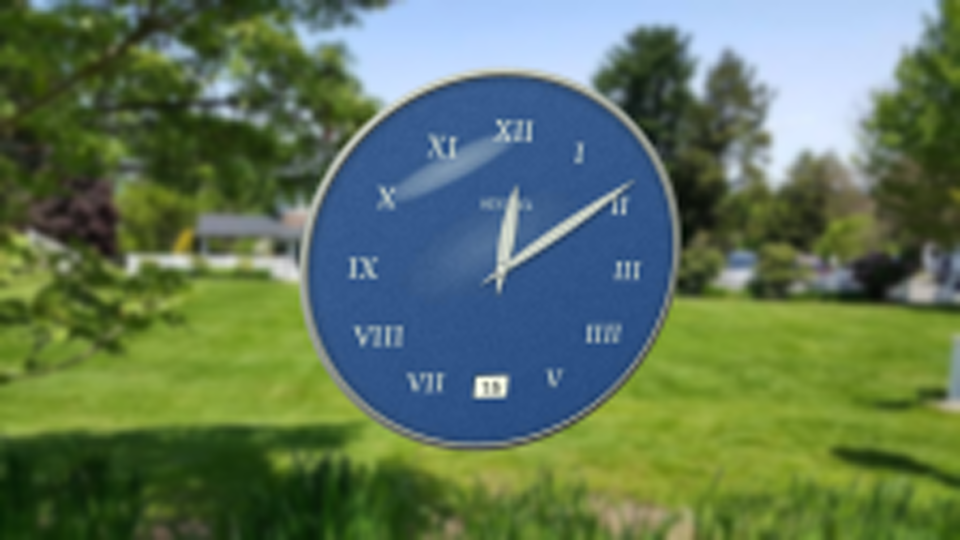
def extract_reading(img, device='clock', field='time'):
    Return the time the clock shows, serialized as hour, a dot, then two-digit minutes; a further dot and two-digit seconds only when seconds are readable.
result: 12.09
